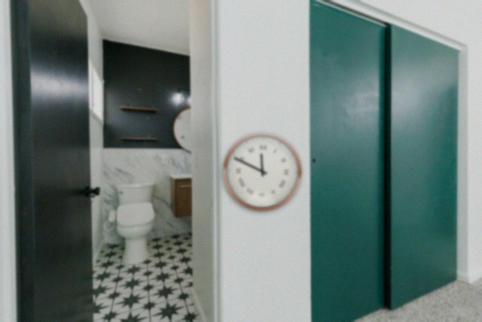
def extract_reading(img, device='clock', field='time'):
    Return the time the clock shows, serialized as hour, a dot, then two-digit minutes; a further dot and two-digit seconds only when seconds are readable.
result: 11.49
